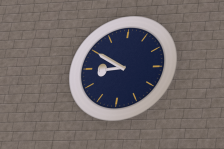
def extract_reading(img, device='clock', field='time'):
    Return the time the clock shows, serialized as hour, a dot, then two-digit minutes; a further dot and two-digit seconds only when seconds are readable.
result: 8.50
